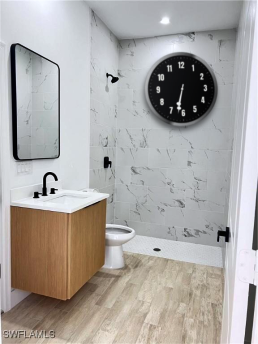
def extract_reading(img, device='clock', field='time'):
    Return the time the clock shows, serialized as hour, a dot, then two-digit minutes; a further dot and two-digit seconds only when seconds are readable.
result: 6.32
